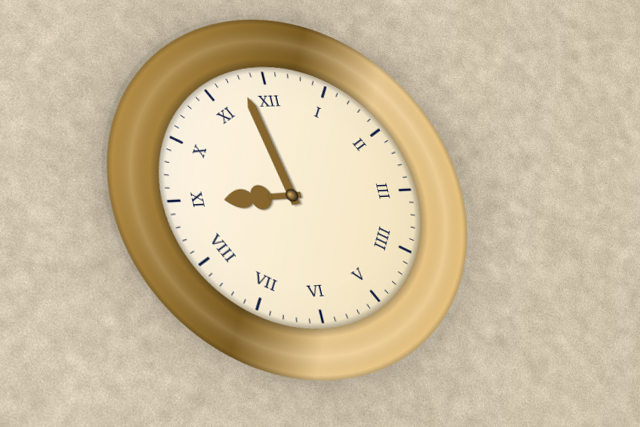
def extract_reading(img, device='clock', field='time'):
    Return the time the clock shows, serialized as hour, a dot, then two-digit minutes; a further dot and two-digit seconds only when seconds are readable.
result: 8.58
